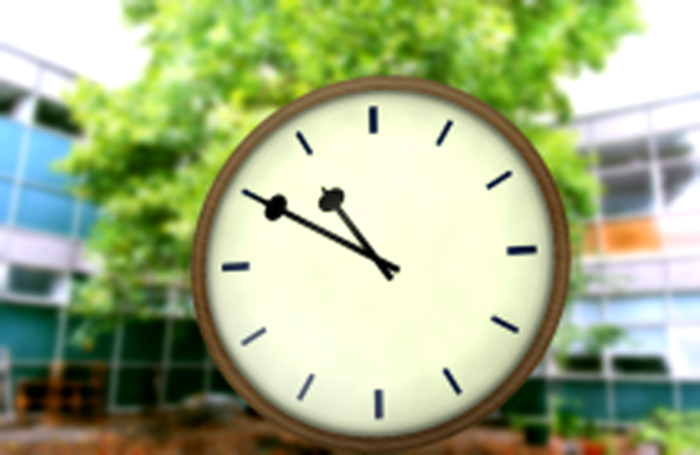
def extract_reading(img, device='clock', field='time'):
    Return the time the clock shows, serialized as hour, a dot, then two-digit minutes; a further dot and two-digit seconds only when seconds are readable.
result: 10.50
